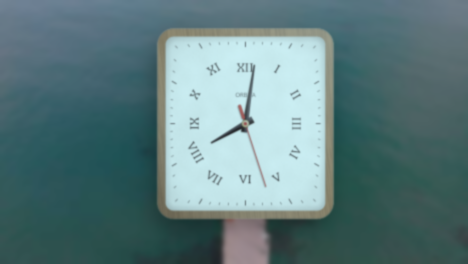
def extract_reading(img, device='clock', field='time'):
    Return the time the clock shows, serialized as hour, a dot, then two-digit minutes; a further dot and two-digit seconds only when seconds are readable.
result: 8.01.27
